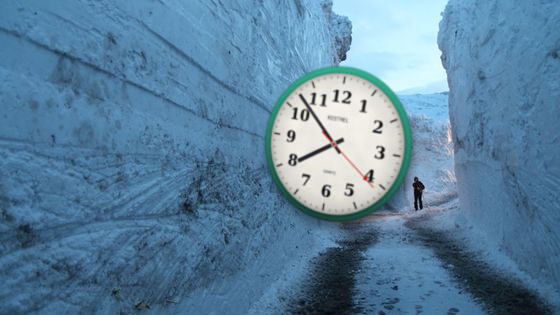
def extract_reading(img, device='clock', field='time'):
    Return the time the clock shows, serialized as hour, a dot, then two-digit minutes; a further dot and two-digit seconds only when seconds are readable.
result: 7.52.21
